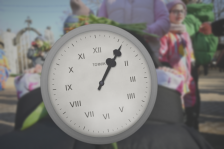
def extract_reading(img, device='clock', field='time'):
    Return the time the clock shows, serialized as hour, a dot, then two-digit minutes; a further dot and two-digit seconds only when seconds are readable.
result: 1.06
